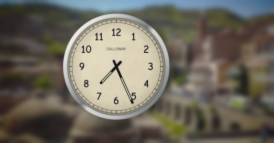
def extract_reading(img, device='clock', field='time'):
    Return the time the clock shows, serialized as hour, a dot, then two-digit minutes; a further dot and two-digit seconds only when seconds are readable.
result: 7.26
